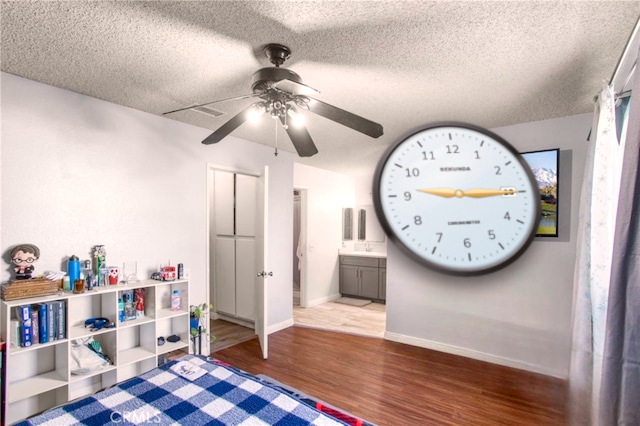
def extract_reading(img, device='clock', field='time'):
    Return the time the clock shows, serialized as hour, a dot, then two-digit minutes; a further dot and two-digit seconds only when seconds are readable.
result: 9.15
